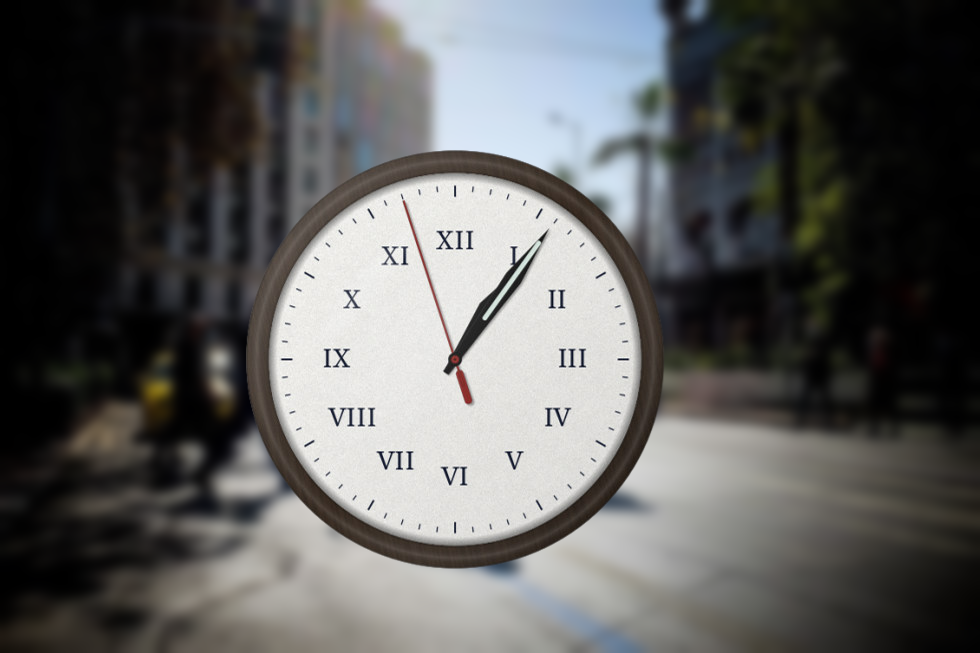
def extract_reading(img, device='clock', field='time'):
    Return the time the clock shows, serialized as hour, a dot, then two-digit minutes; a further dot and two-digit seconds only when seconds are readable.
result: 1.05.57
